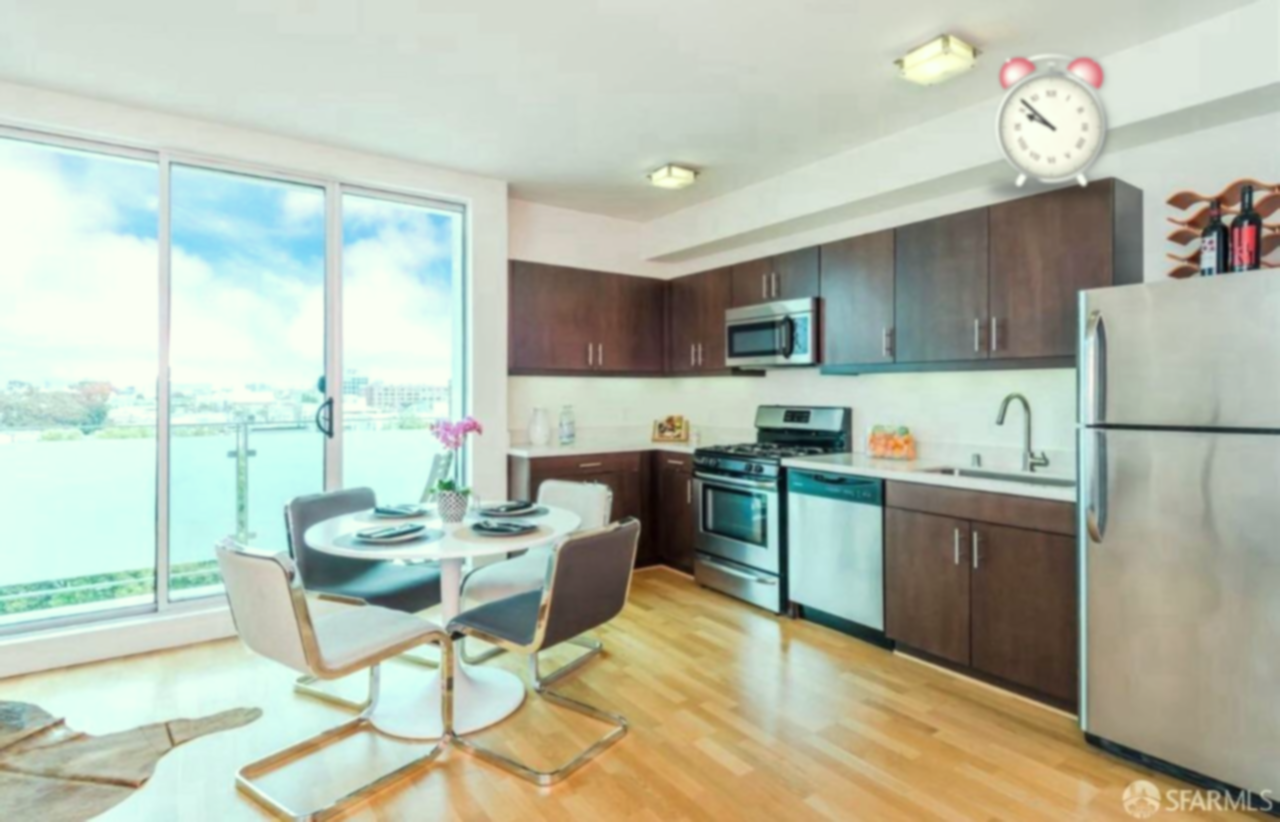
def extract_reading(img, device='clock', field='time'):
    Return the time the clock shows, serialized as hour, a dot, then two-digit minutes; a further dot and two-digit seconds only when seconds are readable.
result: 9.52
